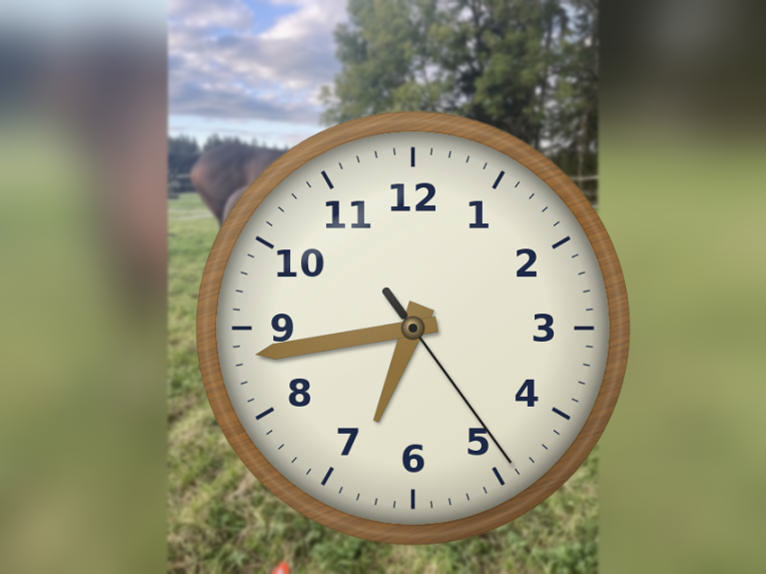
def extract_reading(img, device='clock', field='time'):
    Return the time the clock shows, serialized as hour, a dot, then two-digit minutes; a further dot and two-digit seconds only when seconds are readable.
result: 6.43.24
